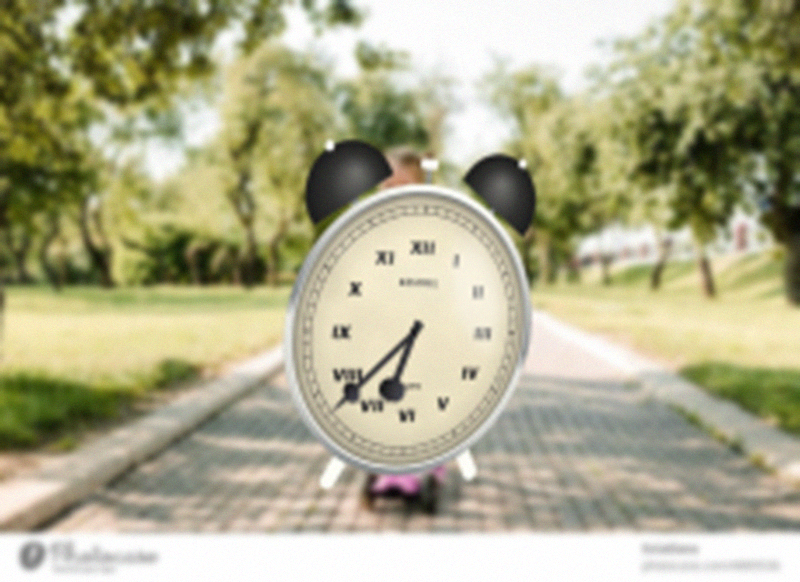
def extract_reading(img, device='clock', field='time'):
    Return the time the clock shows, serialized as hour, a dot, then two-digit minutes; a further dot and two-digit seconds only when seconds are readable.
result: 6.38
